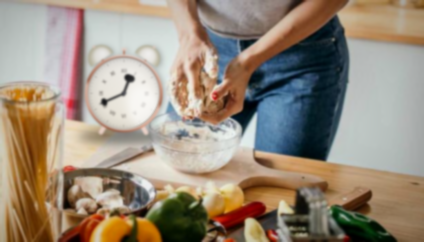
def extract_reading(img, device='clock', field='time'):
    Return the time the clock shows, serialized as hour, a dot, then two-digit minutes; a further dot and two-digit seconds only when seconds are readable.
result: 12.41
